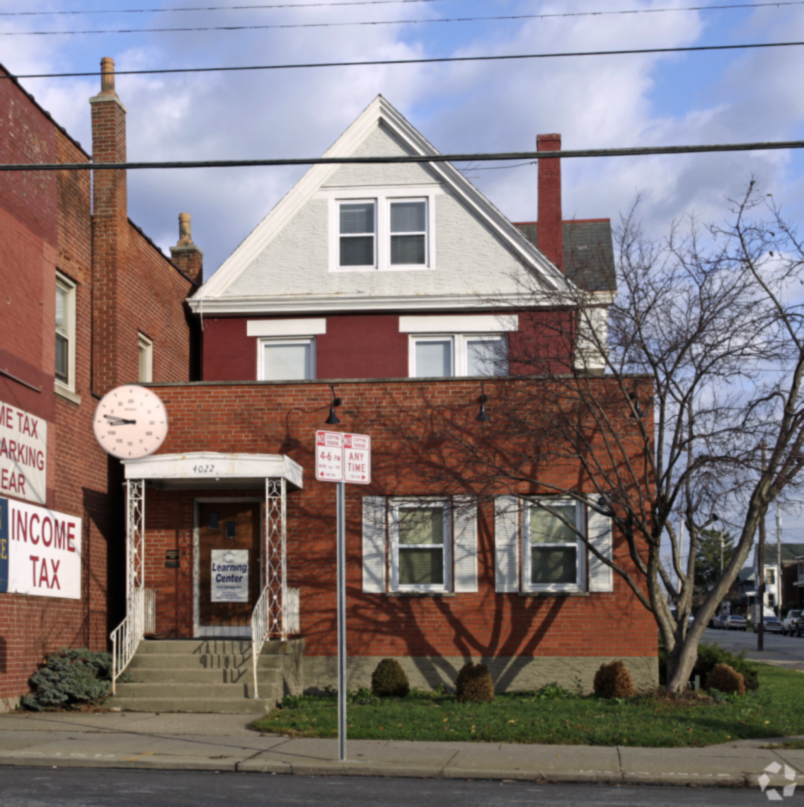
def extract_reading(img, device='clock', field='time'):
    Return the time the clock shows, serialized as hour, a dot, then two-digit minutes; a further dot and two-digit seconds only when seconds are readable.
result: 8.47
